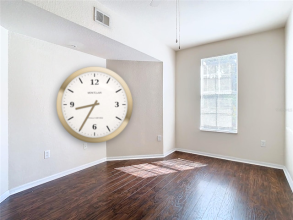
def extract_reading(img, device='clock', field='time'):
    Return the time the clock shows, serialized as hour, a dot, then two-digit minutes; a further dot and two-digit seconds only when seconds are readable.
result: 8.35
